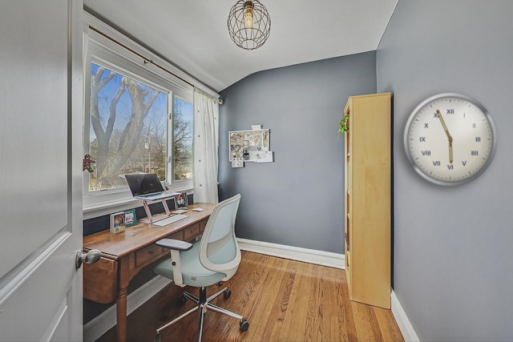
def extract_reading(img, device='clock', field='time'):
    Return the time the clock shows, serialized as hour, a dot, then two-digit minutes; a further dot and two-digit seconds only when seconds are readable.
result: 5.56
